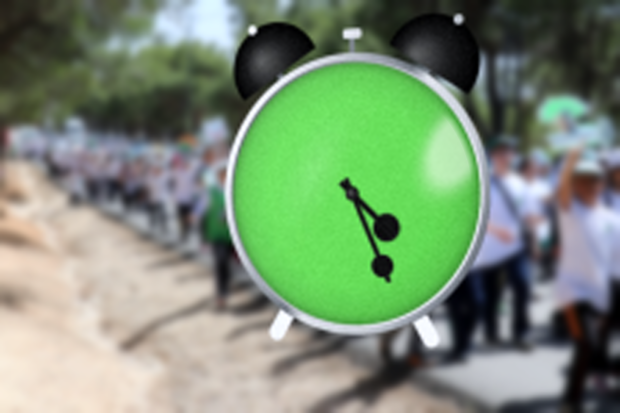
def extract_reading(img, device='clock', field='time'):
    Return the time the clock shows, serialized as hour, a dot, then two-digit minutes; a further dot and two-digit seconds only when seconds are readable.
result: 4.26
